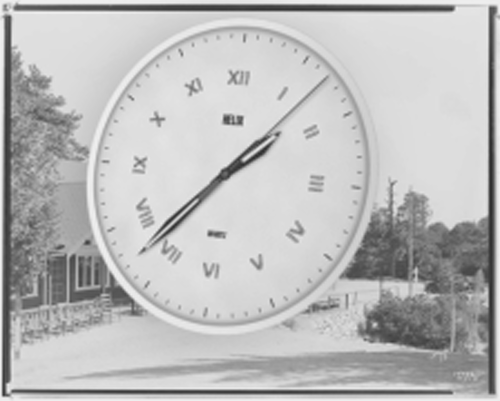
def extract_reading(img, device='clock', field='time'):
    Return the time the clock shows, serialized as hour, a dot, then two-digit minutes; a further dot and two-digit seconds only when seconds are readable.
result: 1.37.07
